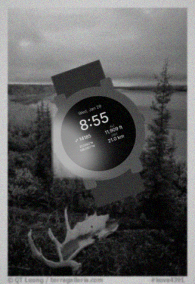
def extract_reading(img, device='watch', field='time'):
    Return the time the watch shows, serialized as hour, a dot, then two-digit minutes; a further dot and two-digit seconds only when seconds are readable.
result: 8.55
